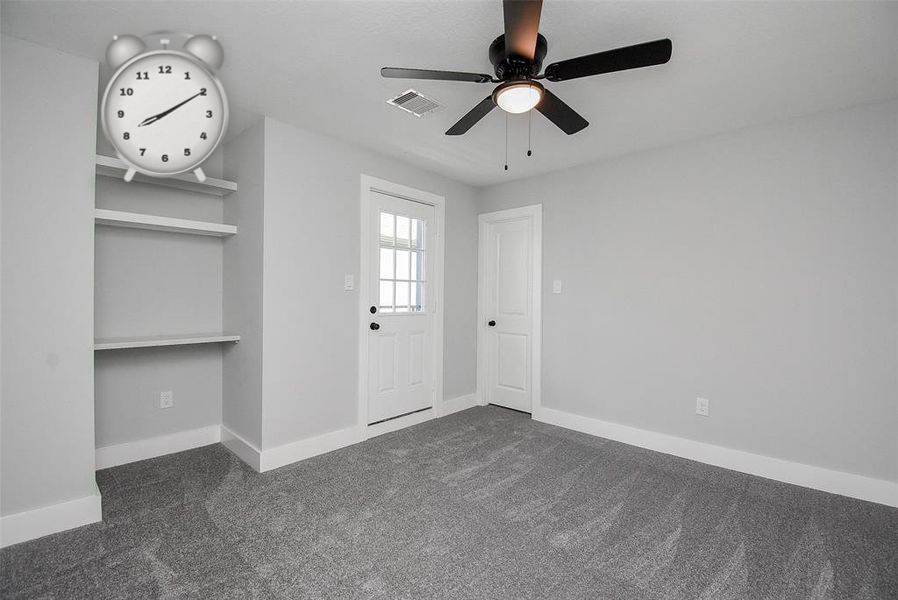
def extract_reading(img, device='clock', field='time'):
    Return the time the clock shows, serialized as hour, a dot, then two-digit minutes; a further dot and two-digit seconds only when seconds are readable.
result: 8.10
